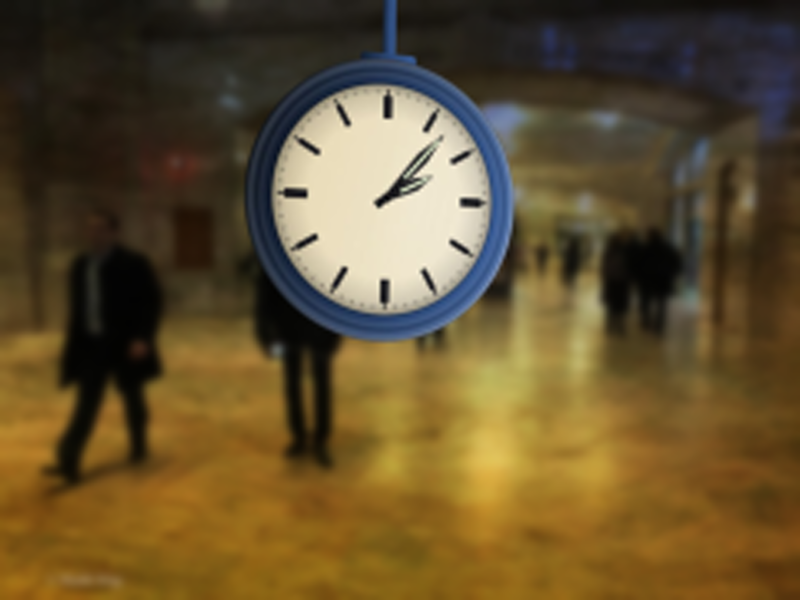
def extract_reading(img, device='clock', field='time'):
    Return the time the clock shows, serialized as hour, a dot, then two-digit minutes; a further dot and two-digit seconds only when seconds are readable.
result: 2.07
